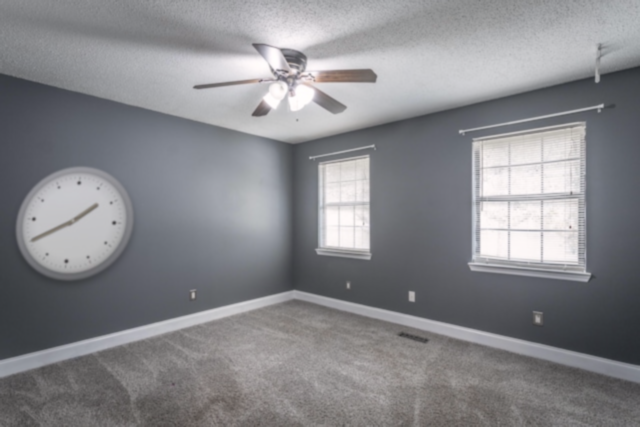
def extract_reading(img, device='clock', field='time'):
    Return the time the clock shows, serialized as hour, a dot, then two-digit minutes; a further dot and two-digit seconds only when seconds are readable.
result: 1.40
